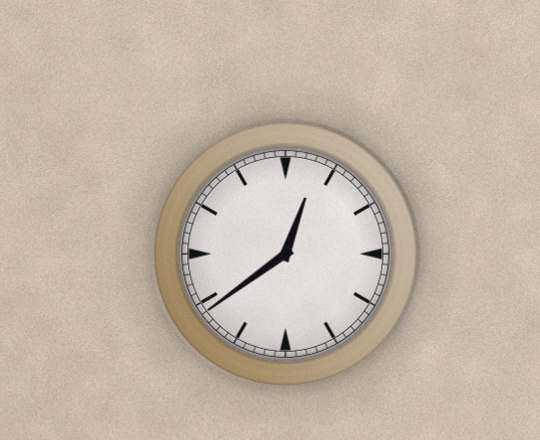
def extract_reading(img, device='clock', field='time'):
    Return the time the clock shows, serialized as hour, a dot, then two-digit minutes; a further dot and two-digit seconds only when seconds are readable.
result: 12.39
